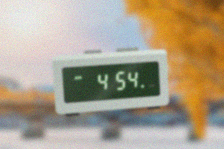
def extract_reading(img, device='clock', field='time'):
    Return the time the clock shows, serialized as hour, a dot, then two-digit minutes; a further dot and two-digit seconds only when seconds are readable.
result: 4.54
